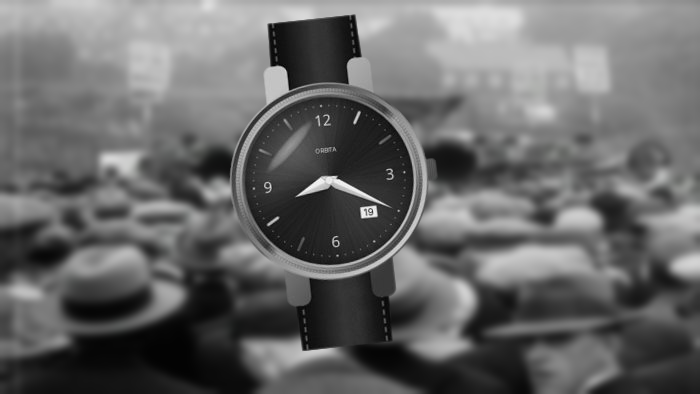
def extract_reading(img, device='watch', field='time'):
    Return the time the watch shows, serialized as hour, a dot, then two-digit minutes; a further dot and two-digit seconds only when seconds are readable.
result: 8.20
